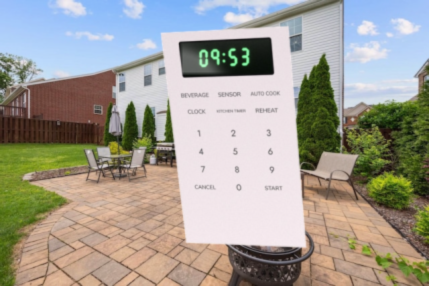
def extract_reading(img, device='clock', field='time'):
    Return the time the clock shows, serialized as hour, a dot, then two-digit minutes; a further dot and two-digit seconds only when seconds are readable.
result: 9.53
